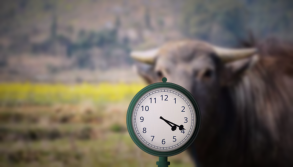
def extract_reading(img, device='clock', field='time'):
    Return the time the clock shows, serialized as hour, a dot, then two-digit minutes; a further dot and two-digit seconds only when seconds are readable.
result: 4.19
